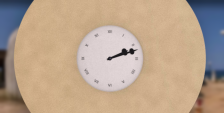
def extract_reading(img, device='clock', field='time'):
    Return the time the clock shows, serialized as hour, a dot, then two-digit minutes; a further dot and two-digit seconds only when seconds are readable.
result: 2.12
